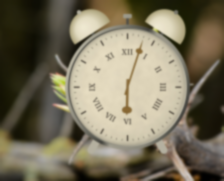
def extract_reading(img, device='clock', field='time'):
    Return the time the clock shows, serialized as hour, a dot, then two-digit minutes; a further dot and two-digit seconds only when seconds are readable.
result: 6.03
